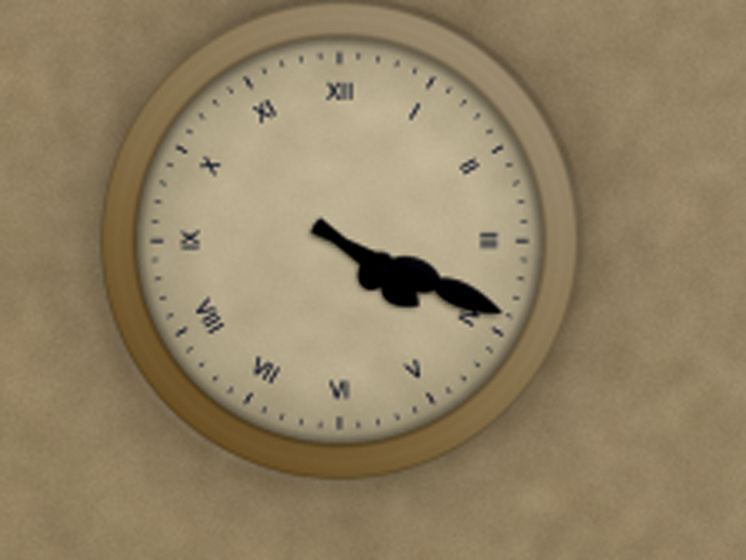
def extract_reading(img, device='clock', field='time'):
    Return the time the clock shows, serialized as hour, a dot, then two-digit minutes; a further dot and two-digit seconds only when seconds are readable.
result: 4.19
